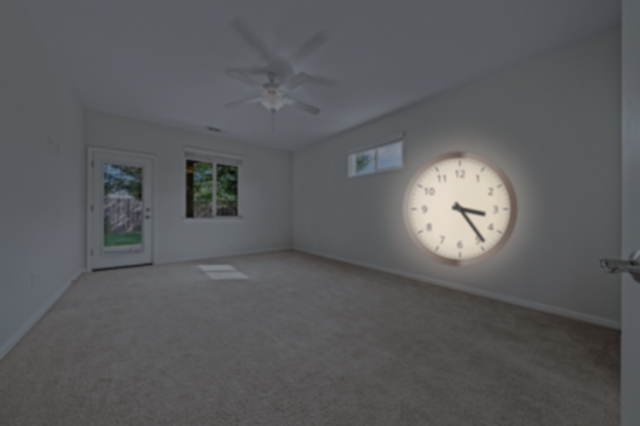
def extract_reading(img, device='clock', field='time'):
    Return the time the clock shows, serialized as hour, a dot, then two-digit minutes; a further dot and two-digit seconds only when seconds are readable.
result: 3.24
